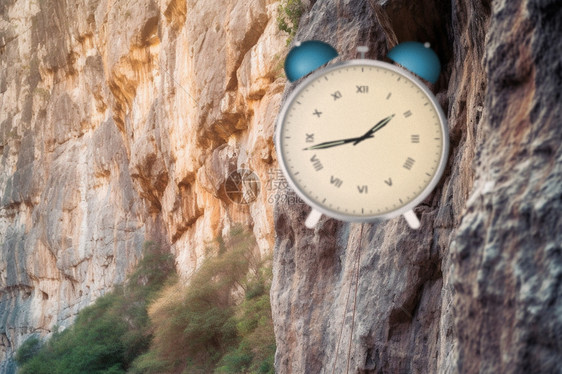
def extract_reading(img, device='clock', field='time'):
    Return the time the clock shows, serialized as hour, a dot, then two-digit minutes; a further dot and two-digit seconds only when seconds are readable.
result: 1.43
